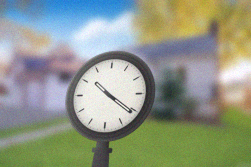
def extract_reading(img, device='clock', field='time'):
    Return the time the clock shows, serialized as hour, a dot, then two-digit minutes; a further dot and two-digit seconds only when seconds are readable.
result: 10.21
